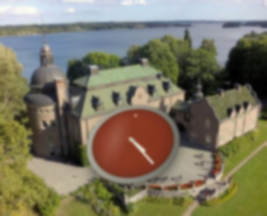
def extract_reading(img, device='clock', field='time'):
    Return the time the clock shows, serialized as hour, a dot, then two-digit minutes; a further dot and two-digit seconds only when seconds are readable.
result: 4.23
